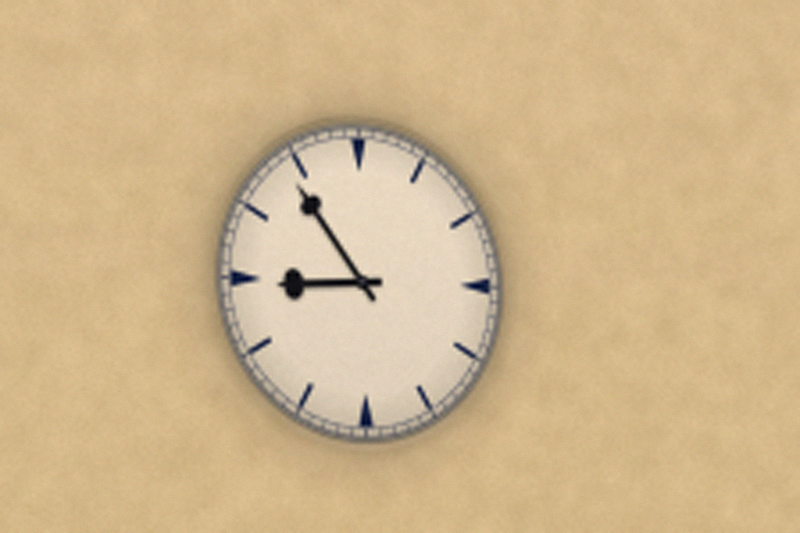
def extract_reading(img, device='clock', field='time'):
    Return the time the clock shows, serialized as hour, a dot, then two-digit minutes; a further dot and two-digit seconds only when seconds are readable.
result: 8.54
